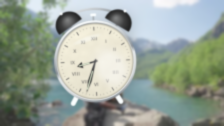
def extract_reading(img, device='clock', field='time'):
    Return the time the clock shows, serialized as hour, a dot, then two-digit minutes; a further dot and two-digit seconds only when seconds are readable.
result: 8.33
